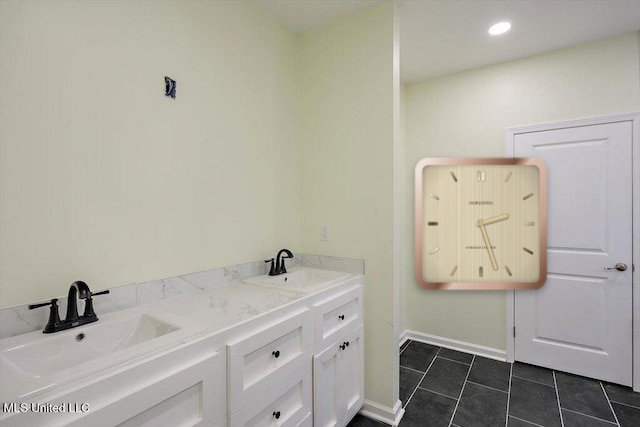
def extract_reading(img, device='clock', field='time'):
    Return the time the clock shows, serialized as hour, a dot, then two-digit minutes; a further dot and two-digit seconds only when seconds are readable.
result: 2.27
